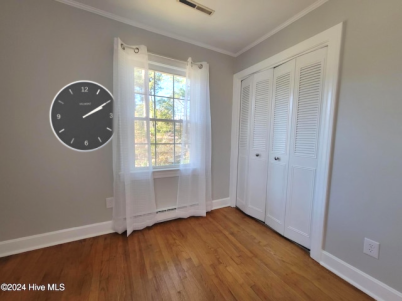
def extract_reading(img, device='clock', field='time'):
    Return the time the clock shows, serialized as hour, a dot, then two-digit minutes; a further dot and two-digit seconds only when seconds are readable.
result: 2.10
